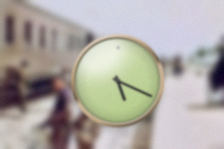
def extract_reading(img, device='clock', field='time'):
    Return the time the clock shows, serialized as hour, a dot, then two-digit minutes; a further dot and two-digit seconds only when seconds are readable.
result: 5.19
